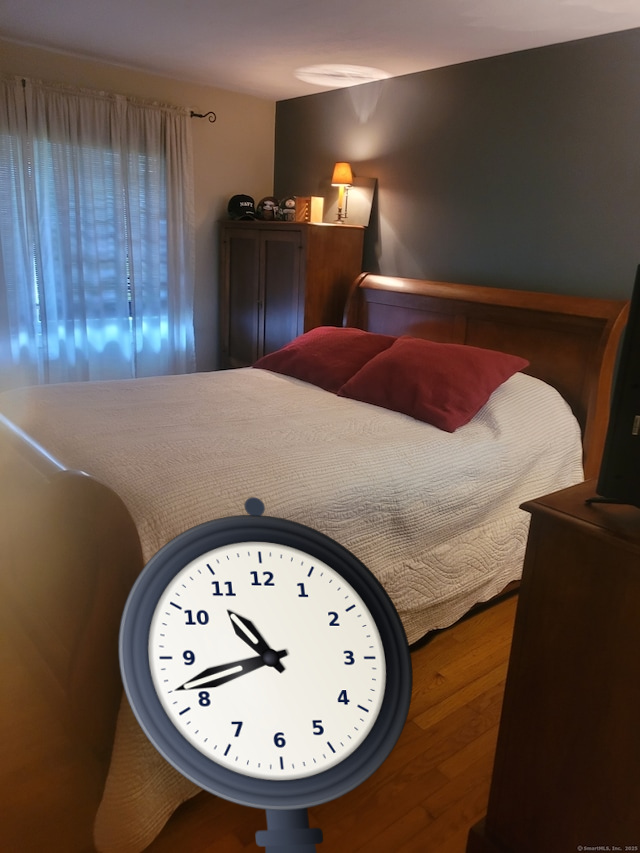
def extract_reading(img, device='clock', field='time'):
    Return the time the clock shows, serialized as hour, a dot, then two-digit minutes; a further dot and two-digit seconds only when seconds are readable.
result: 10.42
